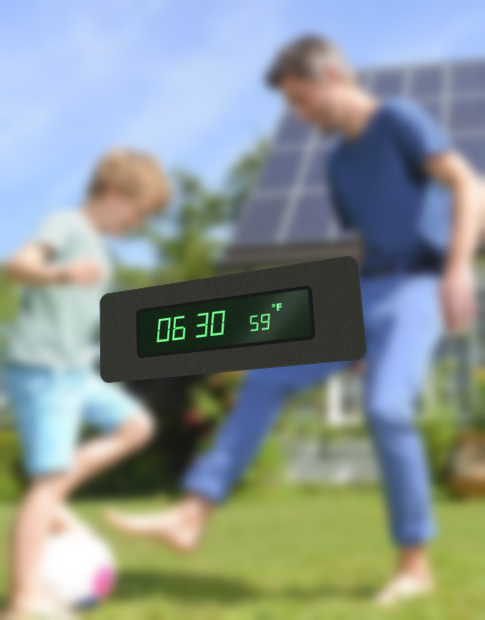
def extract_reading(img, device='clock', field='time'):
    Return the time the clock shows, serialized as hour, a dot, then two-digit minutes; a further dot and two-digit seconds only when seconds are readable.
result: 6.30
